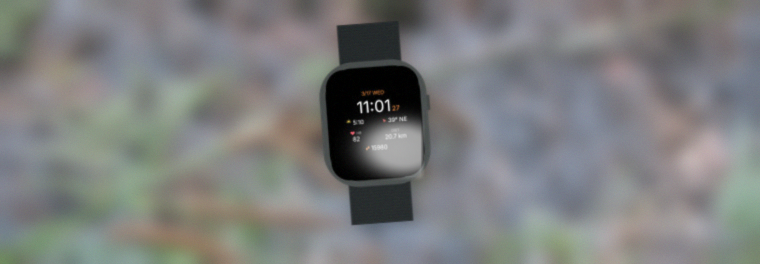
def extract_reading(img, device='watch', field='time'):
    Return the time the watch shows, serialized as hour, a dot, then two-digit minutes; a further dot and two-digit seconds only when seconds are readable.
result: 11.01
